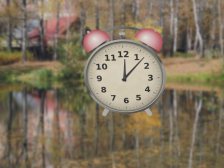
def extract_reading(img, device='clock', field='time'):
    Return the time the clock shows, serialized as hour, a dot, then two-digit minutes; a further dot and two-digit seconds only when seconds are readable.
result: 12.07
